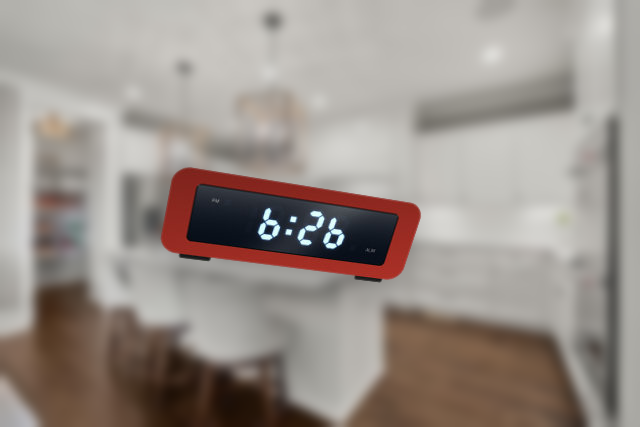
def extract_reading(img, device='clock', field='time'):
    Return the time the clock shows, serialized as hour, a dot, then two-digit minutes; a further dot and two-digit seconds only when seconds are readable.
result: 6.26
